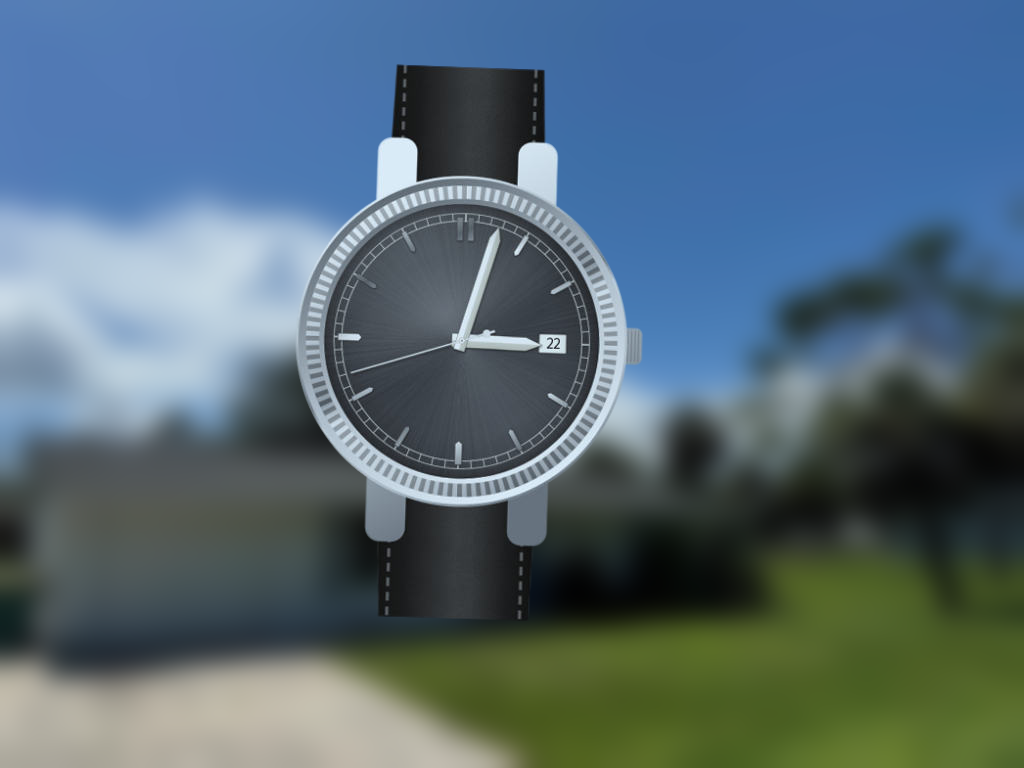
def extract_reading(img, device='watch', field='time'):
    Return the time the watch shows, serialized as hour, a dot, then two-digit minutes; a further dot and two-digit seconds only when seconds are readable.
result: 3.02.42
